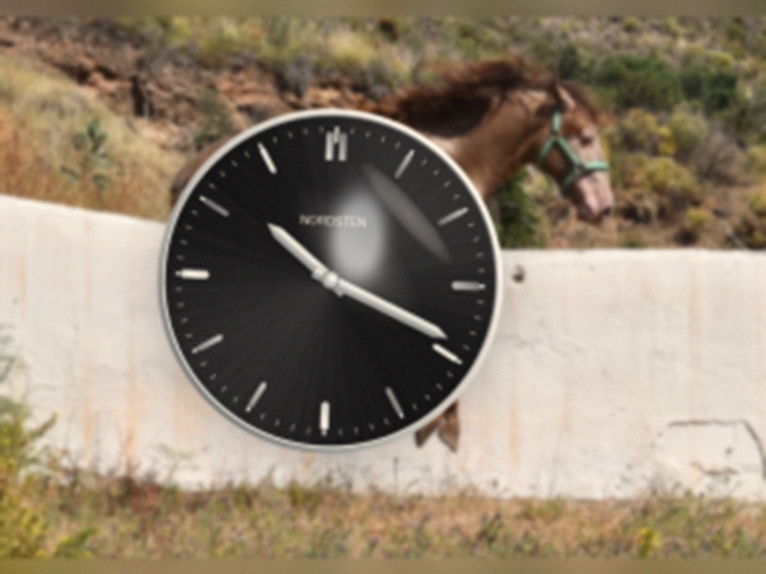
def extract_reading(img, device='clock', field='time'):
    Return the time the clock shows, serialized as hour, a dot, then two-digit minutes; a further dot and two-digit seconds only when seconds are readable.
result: 10.19
